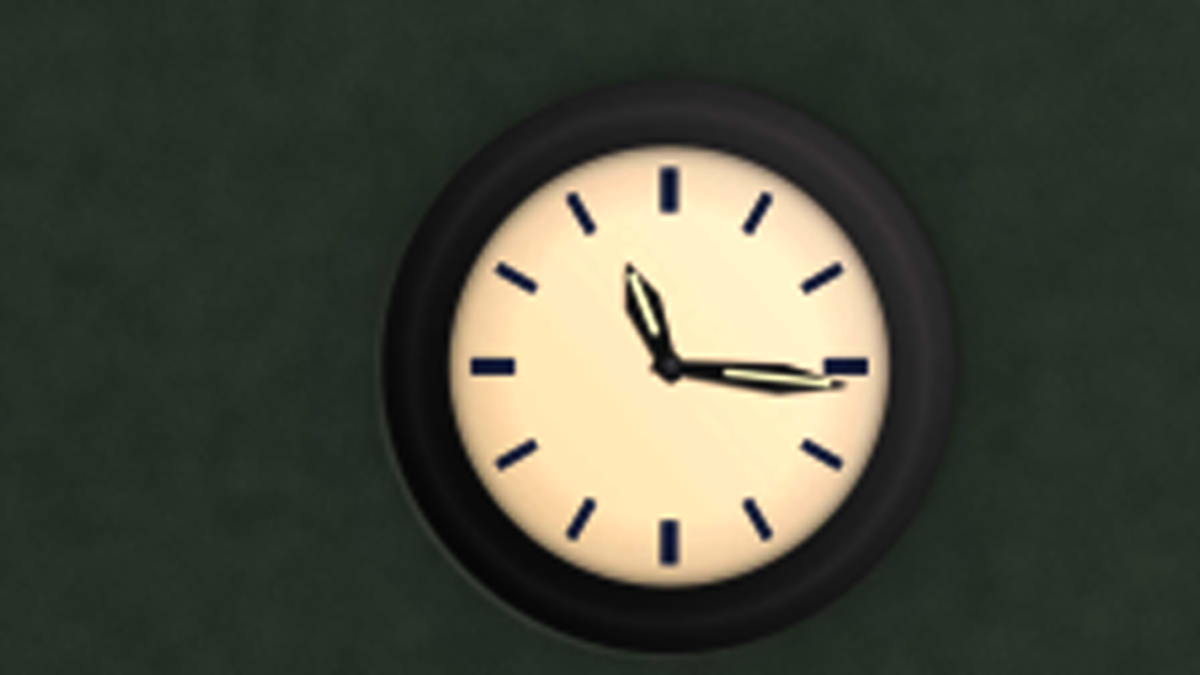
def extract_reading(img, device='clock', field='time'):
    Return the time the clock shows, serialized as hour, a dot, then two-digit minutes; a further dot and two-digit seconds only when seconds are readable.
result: 11.16
